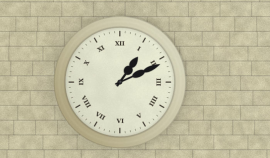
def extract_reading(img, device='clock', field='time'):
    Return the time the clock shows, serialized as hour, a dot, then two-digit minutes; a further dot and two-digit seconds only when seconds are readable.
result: 1.11
